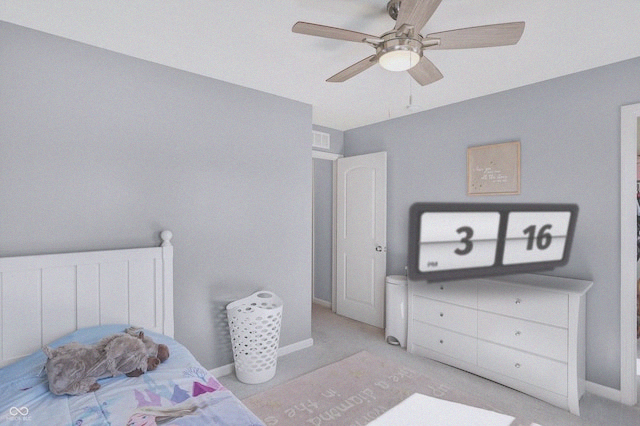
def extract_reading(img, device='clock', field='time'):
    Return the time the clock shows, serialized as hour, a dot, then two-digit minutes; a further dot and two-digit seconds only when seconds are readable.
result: 3.16
